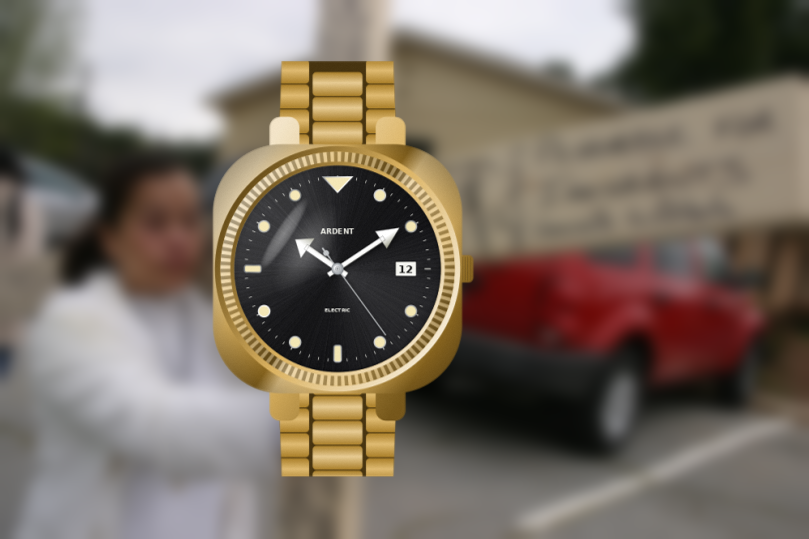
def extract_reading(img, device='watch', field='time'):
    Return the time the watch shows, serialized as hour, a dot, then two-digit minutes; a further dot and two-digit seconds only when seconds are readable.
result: 10.09.24
